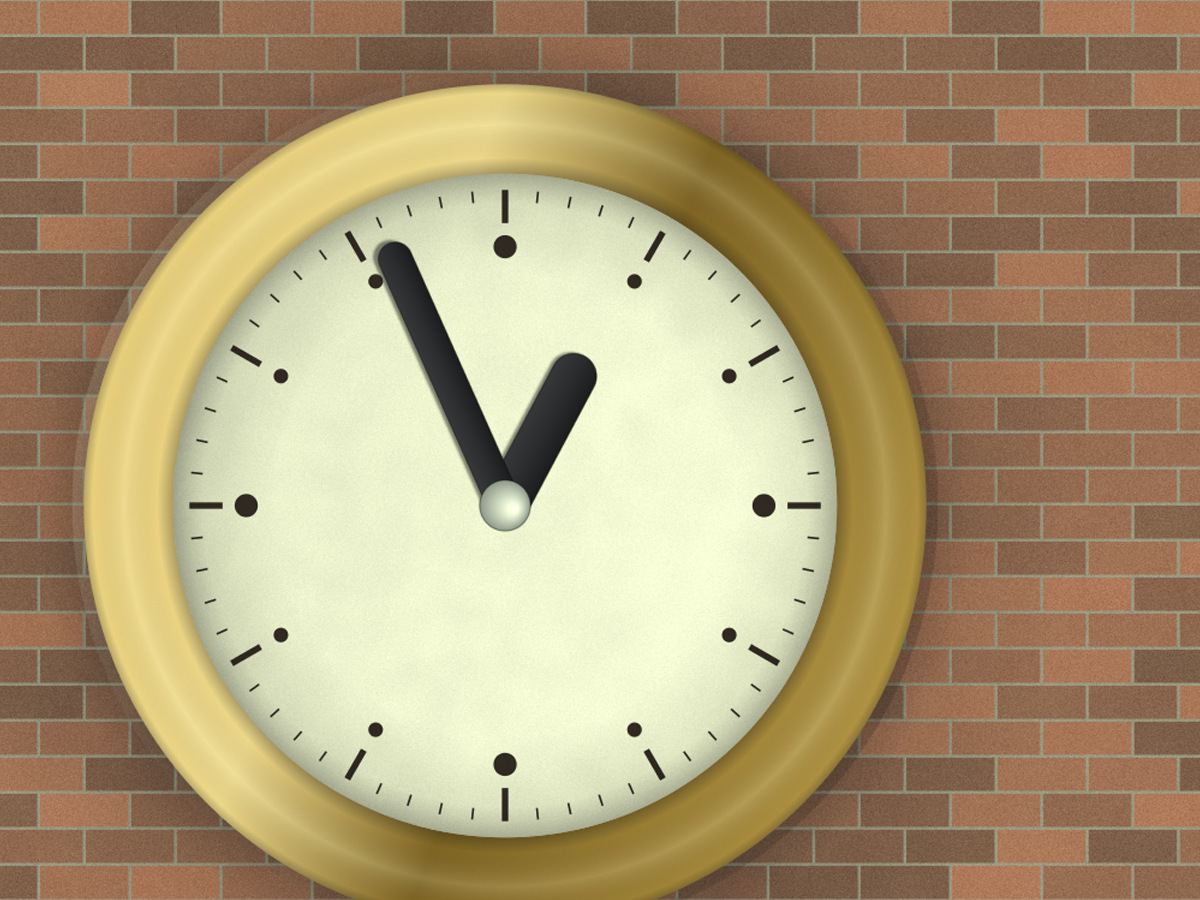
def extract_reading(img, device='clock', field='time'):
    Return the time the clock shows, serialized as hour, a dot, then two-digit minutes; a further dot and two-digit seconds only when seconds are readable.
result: 12.56
